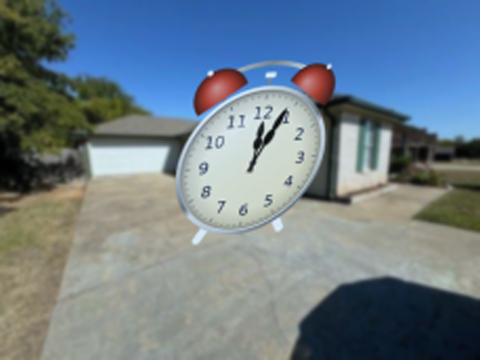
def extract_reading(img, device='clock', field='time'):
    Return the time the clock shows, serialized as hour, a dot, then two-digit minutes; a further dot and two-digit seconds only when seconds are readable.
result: 12.04
